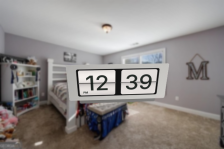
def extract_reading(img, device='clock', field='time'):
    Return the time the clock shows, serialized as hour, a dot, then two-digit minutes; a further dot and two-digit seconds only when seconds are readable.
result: 12.39
